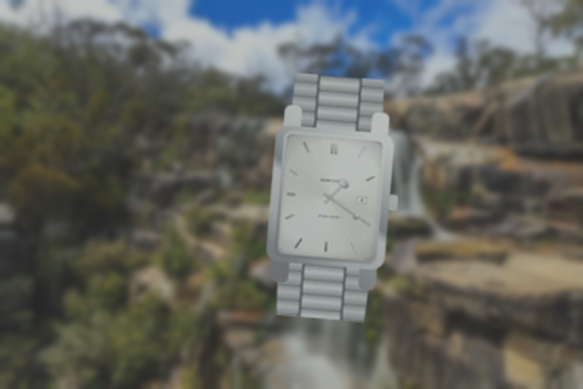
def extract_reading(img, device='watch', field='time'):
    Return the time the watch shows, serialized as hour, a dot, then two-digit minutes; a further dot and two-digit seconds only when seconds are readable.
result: 1.20
